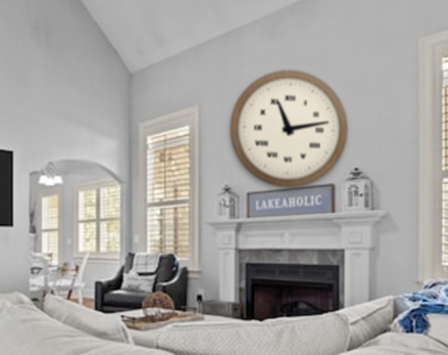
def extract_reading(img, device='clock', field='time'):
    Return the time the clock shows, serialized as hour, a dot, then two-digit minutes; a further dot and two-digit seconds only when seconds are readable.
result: 11.13
